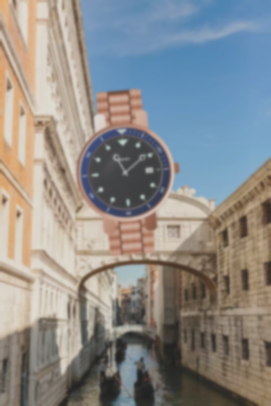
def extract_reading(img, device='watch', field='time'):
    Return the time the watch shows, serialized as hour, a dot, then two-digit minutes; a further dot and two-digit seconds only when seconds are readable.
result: 11.09
